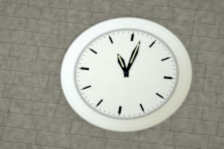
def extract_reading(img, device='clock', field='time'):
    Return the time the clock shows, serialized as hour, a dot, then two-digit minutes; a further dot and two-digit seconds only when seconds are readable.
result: 11.02
